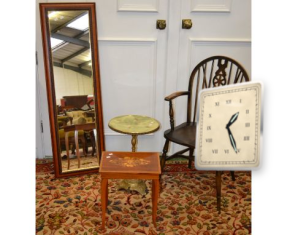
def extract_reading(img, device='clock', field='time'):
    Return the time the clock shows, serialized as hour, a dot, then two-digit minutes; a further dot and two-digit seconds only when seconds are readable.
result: 1.26
